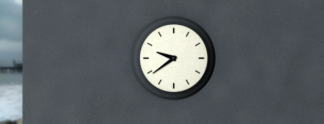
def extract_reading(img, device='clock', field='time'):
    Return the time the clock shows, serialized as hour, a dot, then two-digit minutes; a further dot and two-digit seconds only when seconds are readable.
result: 9.39
